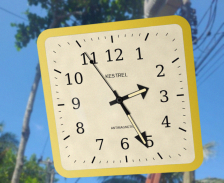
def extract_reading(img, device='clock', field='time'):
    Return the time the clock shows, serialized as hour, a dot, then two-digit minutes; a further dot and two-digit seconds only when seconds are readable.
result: 2.25.55
